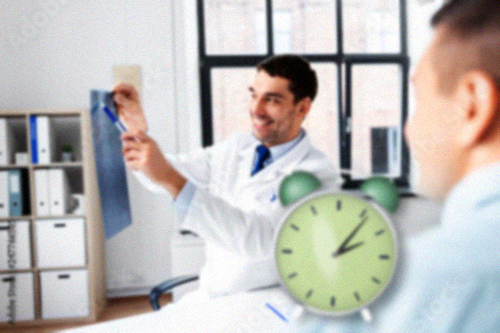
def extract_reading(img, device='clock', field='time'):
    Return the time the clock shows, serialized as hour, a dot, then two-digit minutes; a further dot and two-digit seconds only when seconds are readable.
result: 2.06
